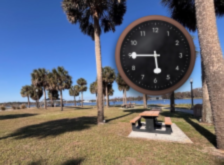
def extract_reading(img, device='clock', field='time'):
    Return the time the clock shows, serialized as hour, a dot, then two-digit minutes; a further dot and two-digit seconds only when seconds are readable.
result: 5.45
